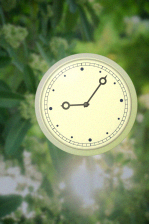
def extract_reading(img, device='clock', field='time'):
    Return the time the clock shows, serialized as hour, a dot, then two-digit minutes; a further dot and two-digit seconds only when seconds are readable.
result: 9.07
